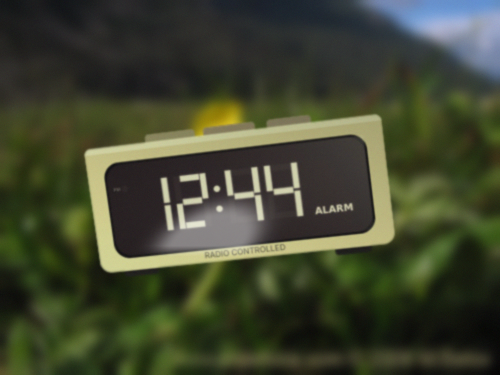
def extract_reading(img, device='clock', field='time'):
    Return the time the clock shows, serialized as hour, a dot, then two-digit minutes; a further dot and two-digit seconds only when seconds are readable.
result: 12.44
